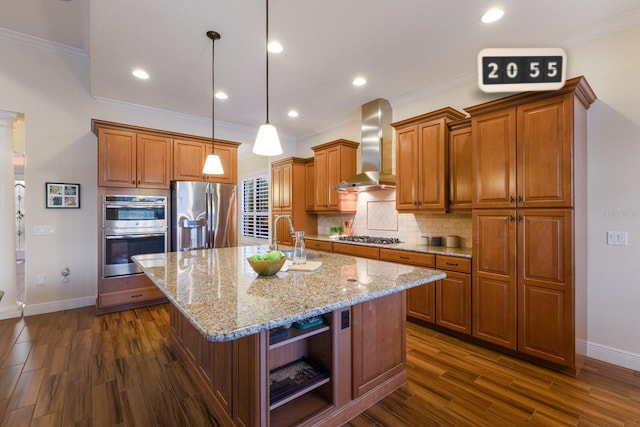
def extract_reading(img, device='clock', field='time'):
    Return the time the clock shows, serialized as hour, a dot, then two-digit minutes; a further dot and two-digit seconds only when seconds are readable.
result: 20.55
